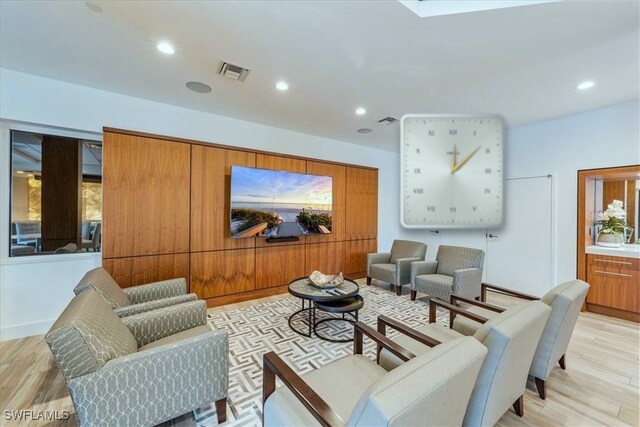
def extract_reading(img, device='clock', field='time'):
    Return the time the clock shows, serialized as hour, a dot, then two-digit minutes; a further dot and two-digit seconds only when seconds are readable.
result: 12.08
